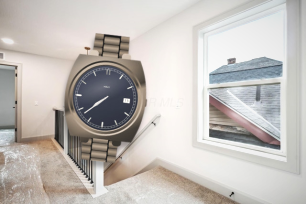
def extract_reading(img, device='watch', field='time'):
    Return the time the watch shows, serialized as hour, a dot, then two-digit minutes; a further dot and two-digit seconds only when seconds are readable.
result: 7.38
